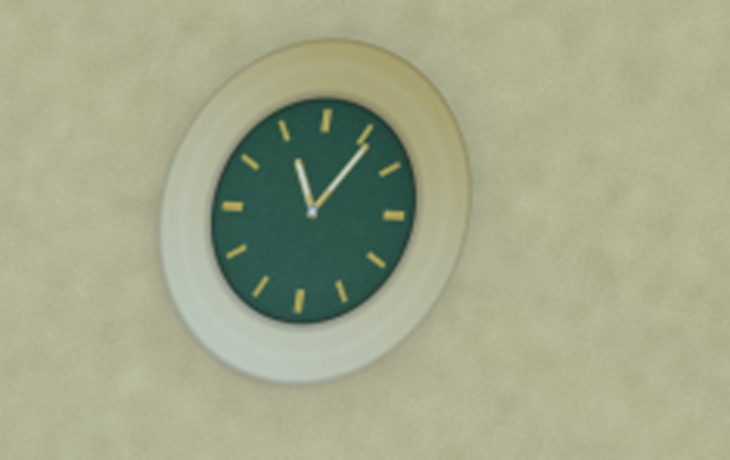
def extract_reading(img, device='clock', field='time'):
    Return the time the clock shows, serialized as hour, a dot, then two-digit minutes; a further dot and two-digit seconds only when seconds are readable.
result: 11.06
